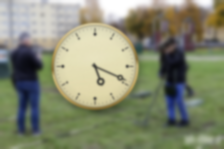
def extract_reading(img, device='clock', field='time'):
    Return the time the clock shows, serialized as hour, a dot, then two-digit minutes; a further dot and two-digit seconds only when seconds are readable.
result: 5.19
